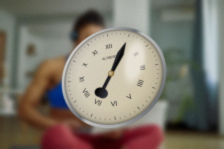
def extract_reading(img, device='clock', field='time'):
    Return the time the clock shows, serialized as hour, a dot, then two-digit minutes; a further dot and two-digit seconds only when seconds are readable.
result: 7.05
